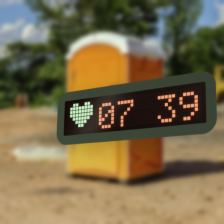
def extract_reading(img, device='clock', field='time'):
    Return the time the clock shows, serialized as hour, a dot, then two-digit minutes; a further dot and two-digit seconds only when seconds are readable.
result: 7.39
